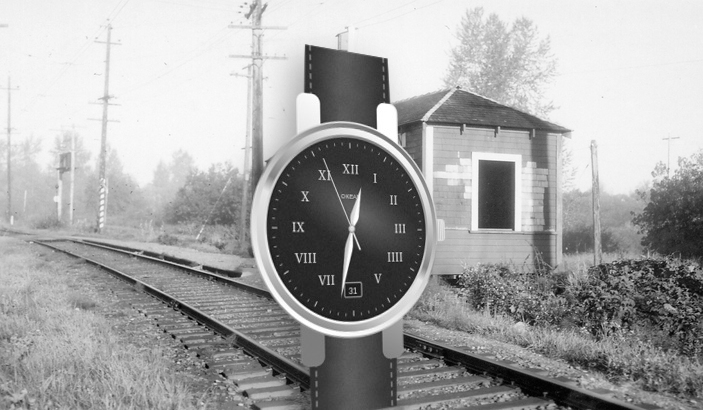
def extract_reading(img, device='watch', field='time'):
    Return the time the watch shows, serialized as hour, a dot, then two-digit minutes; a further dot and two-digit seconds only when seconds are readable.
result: 12.31.56
